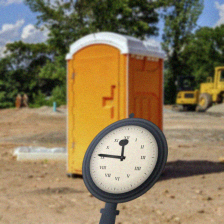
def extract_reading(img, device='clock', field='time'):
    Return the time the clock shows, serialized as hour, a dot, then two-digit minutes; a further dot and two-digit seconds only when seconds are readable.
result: 11.46
